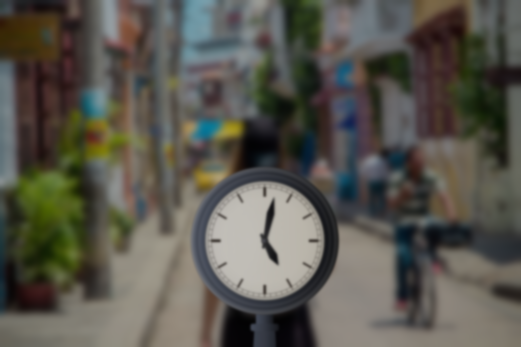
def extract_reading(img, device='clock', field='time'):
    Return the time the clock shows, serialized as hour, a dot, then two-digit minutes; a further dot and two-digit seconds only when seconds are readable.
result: 5.02
